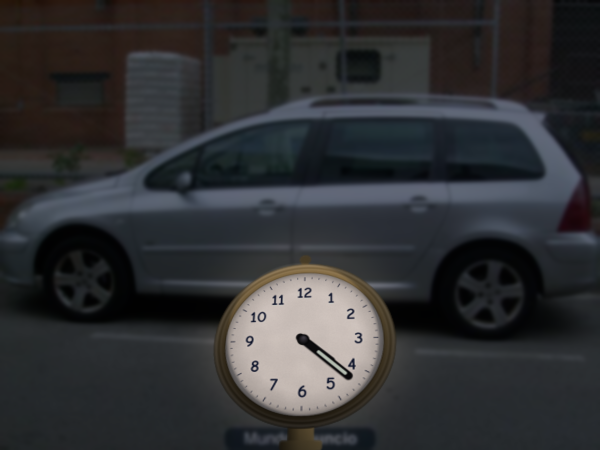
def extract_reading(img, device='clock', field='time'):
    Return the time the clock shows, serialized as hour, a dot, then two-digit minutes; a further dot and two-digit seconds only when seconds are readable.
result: 4.22
